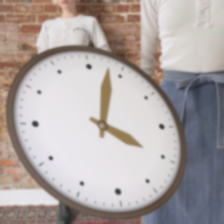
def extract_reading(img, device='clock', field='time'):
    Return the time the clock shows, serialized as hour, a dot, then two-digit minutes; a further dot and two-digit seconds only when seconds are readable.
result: 4.03
